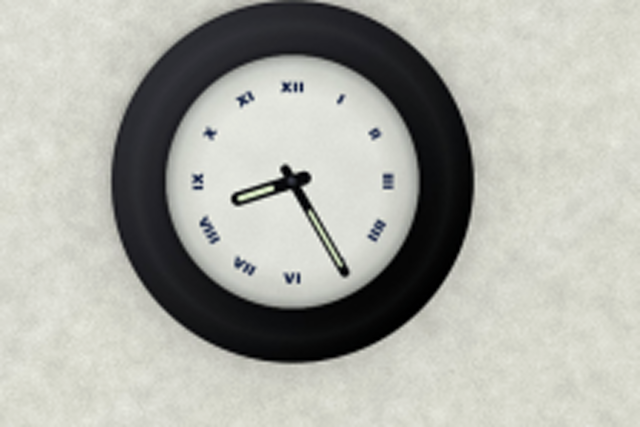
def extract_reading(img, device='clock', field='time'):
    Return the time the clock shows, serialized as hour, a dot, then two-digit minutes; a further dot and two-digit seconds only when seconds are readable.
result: 8.25
